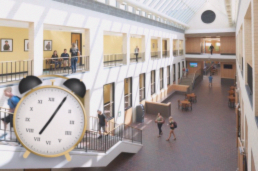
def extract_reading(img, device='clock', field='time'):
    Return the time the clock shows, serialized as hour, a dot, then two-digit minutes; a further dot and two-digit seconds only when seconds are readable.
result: 7.05
